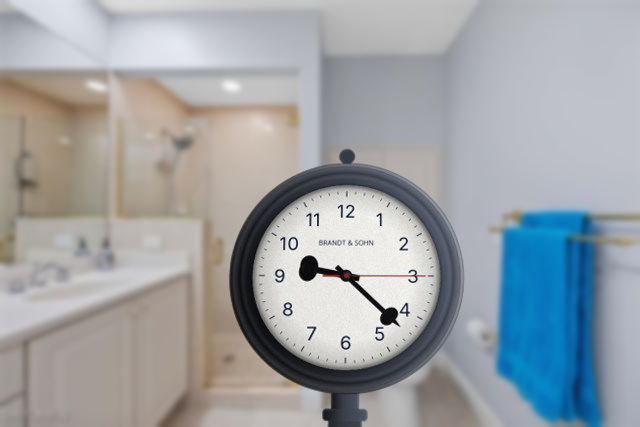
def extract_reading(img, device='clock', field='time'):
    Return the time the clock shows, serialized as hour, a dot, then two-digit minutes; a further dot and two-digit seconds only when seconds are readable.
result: 9.22.15
